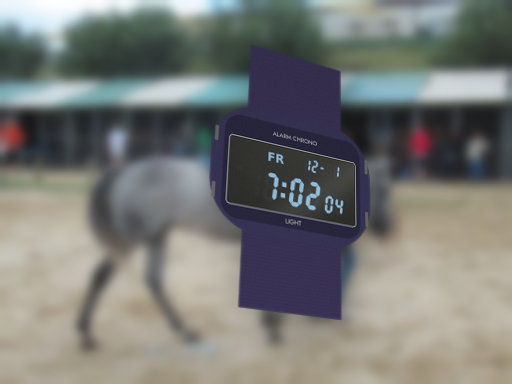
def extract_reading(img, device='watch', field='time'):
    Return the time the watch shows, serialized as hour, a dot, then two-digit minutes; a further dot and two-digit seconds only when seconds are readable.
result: 7.02.04
